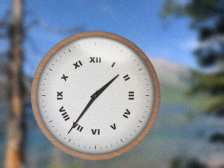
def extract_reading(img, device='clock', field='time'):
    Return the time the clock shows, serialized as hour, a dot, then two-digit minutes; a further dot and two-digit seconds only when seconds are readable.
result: 1.36
